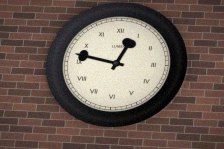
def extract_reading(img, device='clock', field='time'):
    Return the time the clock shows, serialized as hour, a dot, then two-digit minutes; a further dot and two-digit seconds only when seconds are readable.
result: 12.47
